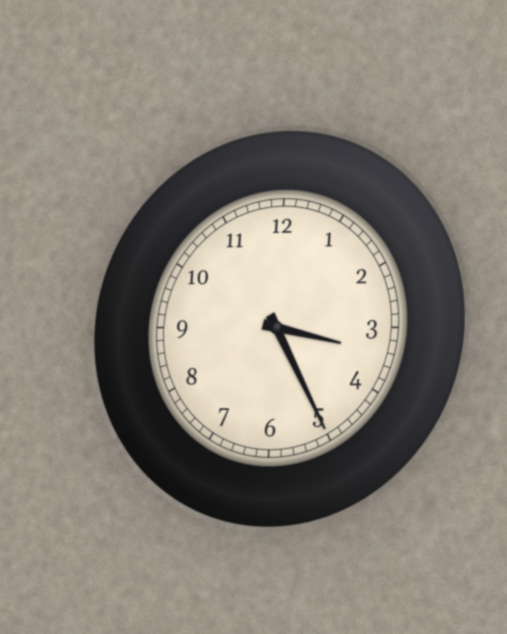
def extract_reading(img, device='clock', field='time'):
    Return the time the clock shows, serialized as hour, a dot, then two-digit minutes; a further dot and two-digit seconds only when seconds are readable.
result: 3.25
